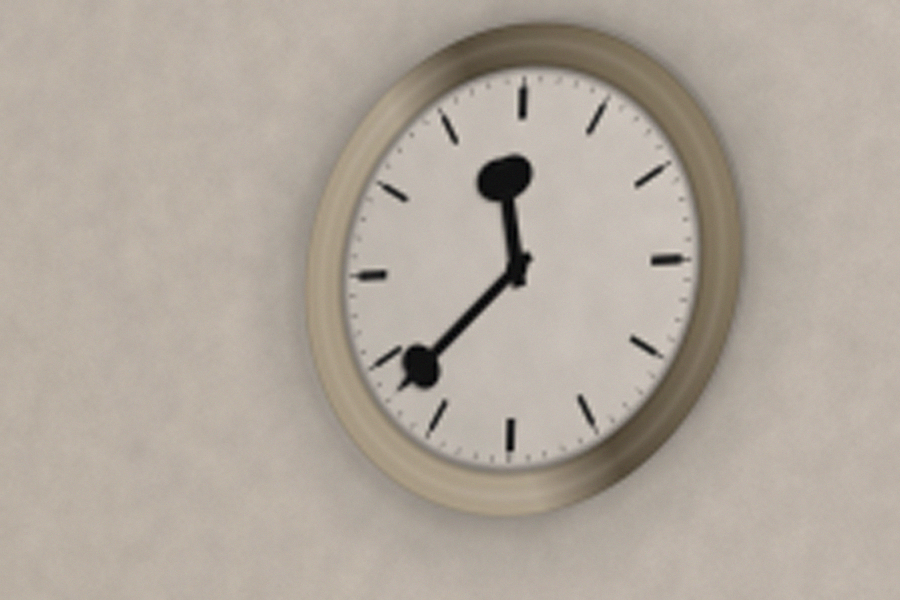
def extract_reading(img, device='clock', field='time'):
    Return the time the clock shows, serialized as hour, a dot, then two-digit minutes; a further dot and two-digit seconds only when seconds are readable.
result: 11.38
